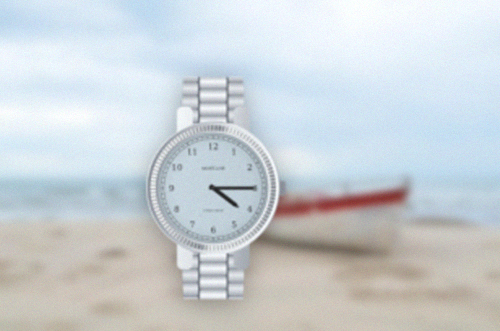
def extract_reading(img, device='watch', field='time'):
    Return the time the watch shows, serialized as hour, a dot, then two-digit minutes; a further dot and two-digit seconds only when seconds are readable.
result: 4.15
